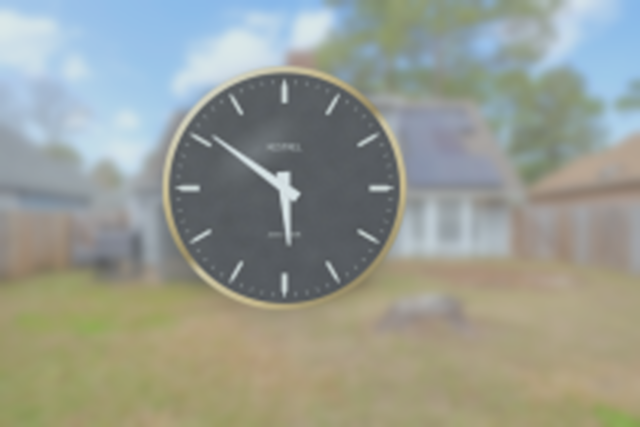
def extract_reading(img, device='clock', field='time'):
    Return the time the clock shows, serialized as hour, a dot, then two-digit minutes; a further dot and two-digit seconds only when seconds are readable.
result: 5.51
